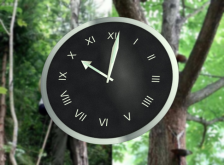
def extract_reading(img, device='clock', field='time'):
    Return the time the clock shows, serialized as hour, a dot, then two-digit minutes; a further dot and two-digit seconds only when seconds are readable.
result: 10.01
